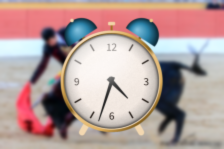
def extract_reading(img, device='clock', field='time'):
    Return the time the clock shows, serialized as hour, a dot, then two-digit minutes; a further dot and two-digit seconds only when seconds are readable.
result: 4.33
